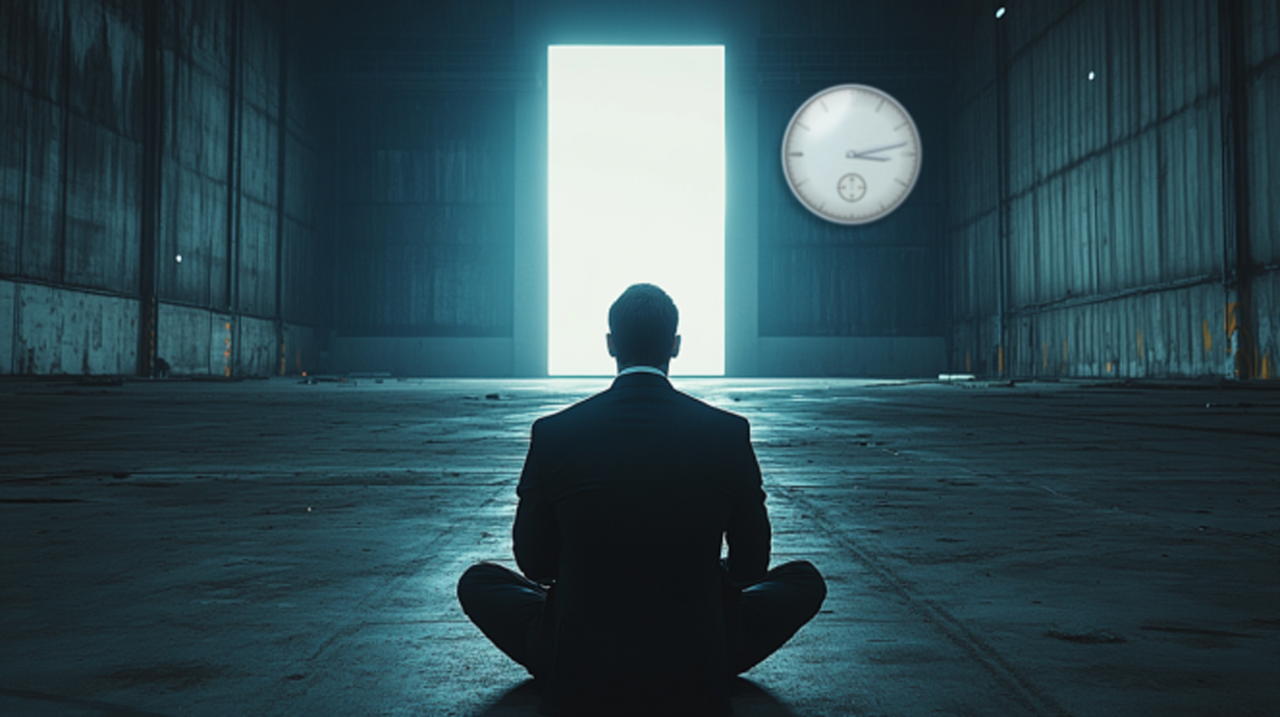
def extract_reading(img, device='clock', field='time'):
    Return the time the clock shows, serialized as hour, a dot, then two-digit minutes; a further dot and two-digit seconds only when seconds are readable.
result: 3.13
